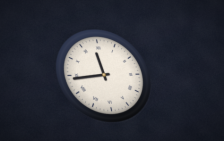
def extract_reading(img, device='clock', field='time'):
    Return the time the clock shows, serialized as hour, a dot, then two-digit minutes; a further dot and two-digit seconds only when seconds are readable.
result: 11.44
